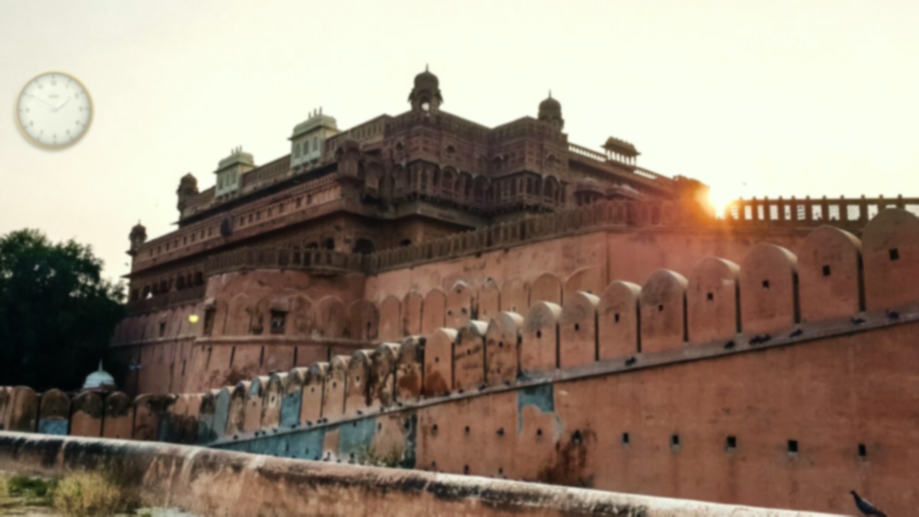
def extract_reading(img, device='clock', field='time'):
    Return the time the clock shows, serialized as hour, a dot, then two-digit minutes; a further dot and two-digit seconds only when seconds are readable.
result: 1.50
